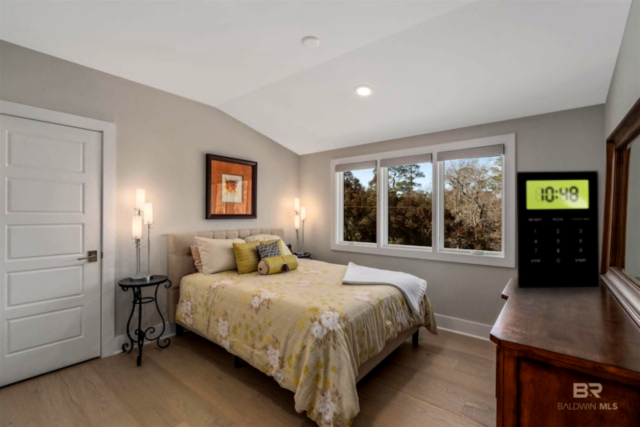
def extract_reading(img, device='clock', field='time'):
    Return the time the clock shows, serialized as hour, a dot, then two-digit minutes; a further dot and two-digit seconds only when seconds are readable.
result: 10.48
